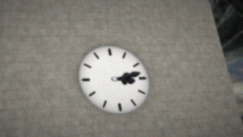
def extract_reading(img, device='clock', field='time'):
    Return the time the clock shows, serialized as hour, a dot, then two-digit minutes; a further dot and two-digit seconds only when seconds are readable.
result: 3.13
